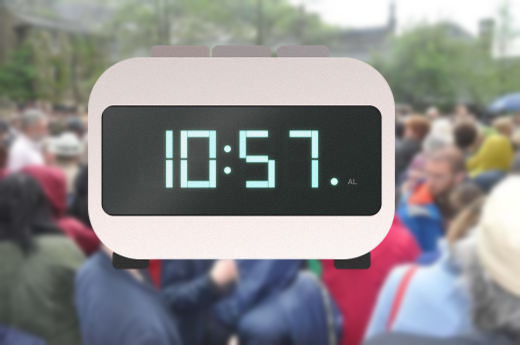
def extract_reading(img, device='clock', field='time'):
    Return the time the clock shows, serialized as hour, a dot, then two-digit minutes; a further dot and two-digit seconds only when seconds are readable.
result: 10.57
